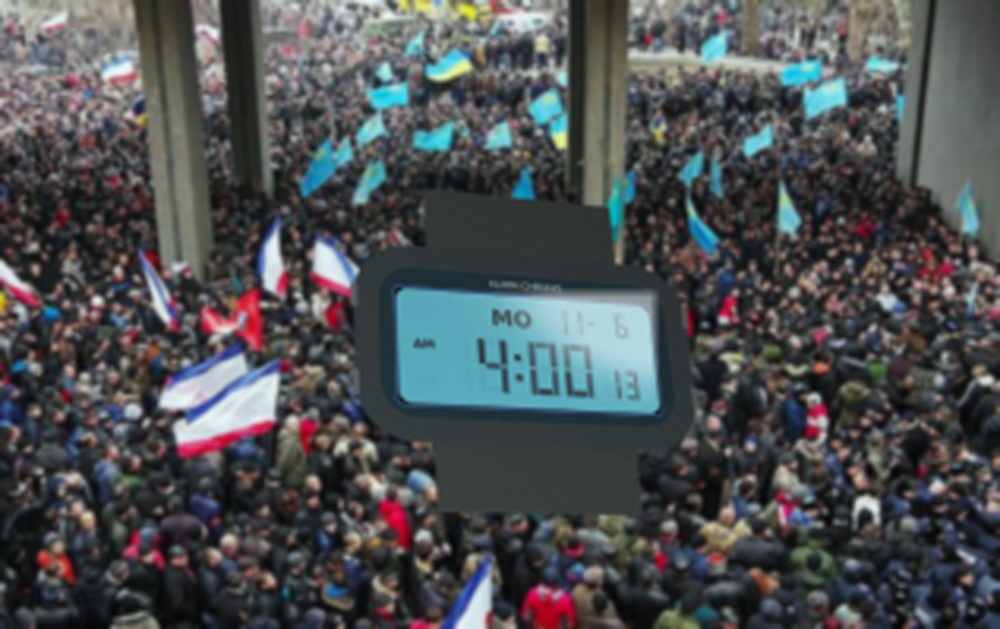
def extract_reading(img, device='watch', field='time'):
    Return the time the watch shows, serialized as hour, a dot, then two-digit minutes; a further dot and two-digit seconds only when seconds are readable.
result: 4.00.13
